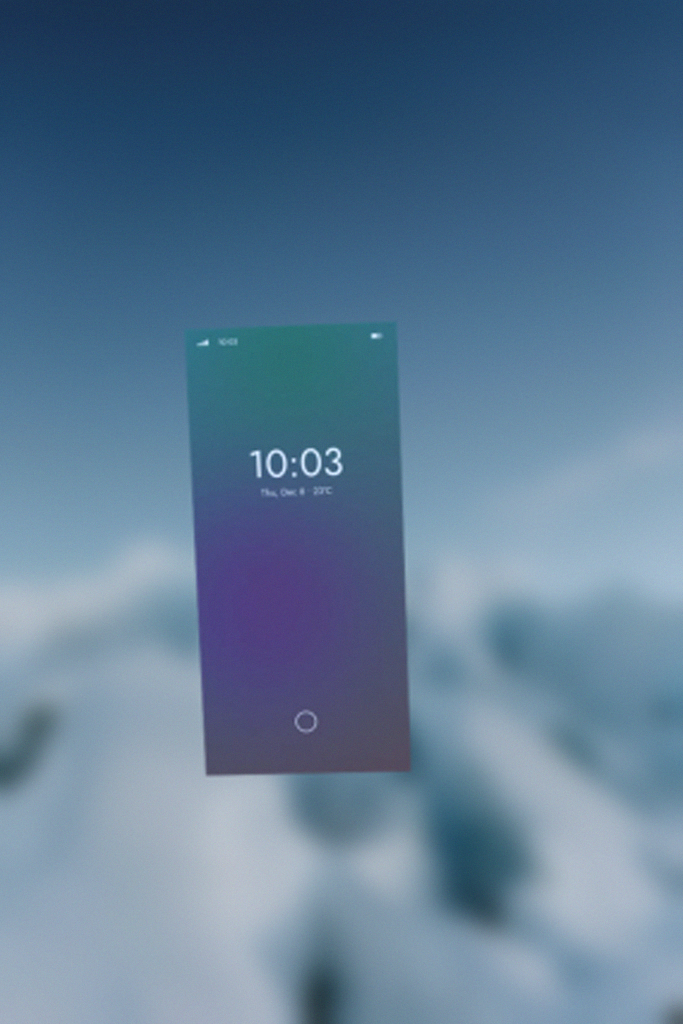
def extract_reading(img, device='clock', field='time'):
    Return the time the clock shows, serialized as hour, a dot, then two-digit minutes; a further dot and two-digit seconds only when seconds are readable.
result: 10.03
